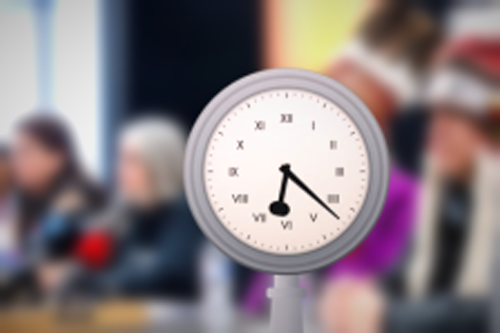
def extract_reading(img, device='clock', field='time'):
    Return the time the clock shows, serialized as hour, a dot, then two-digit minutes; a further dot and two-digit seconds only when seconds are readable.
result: 6.22
